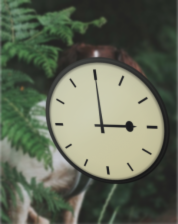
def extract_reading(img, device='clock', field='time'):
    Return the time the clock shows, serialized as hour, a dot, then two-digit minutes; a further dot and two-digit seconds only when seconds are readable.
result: 3.00
